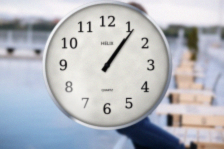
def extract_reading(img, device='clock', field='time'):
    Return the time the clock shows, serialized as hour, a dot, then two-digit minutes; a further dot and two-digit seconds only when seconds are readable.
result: 1.06
